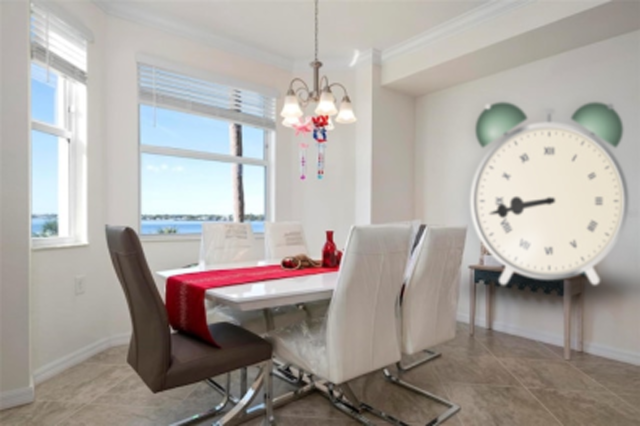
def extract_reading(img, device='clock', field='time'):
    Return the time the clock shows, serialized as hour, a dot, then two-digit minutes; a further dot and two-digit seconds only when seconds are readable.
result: 8.43
